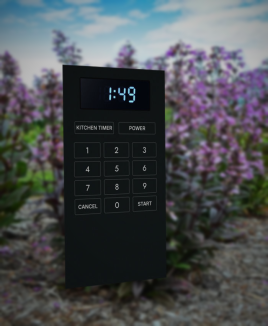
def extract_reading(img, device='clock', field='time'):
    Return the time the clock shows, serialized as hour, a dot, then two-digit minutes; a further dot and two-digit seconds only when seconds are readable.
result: 1.49
